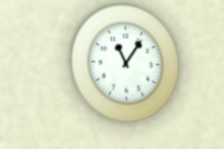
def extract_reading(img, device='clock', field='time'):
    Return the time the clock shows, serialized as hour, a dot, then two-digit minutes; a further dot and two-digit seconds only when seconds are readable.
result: 11.06
